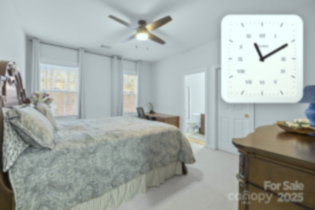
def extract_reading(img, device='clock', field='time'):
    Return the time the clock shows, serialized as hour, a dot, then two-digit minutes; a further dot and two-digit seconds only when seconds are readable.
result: 11.10
